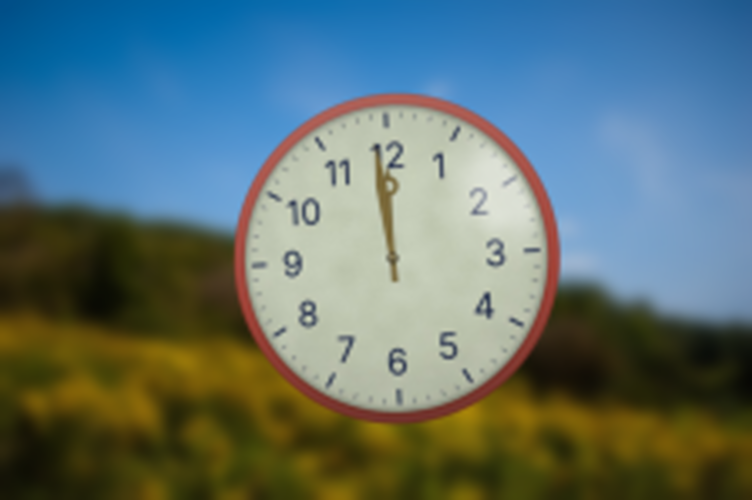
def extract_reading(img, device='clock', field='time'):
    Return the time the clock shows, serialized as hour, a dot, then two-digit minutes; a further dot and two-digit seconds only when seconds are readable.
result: 11.59
